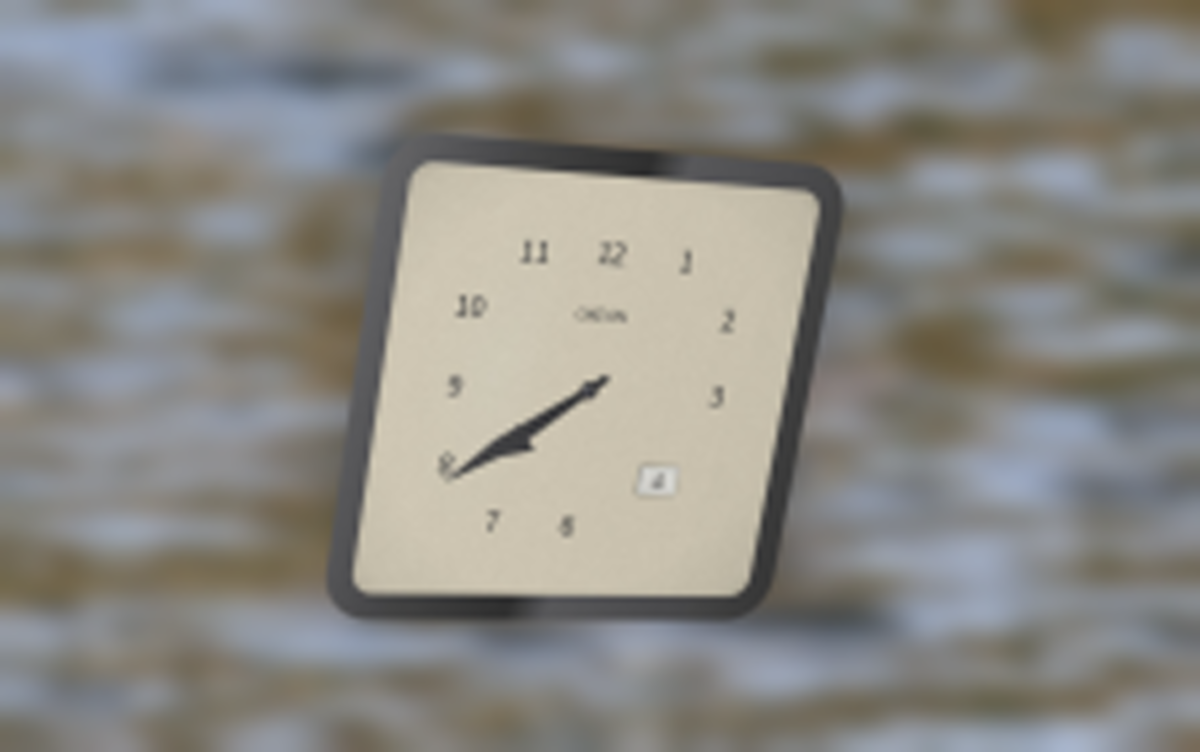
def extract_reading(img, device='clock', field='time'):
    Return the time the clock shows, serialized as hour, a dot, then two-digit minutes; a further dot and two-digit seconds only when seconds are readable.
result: 7.39
